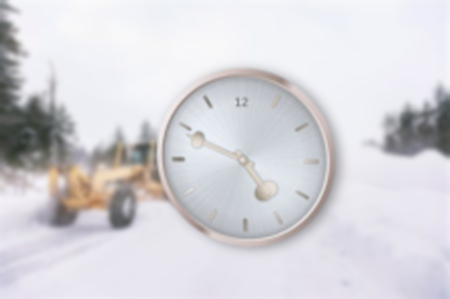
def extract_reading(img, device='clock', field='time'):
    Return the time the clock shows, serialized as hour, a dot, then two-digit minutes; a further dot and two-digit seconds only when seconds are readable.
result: 4.49
